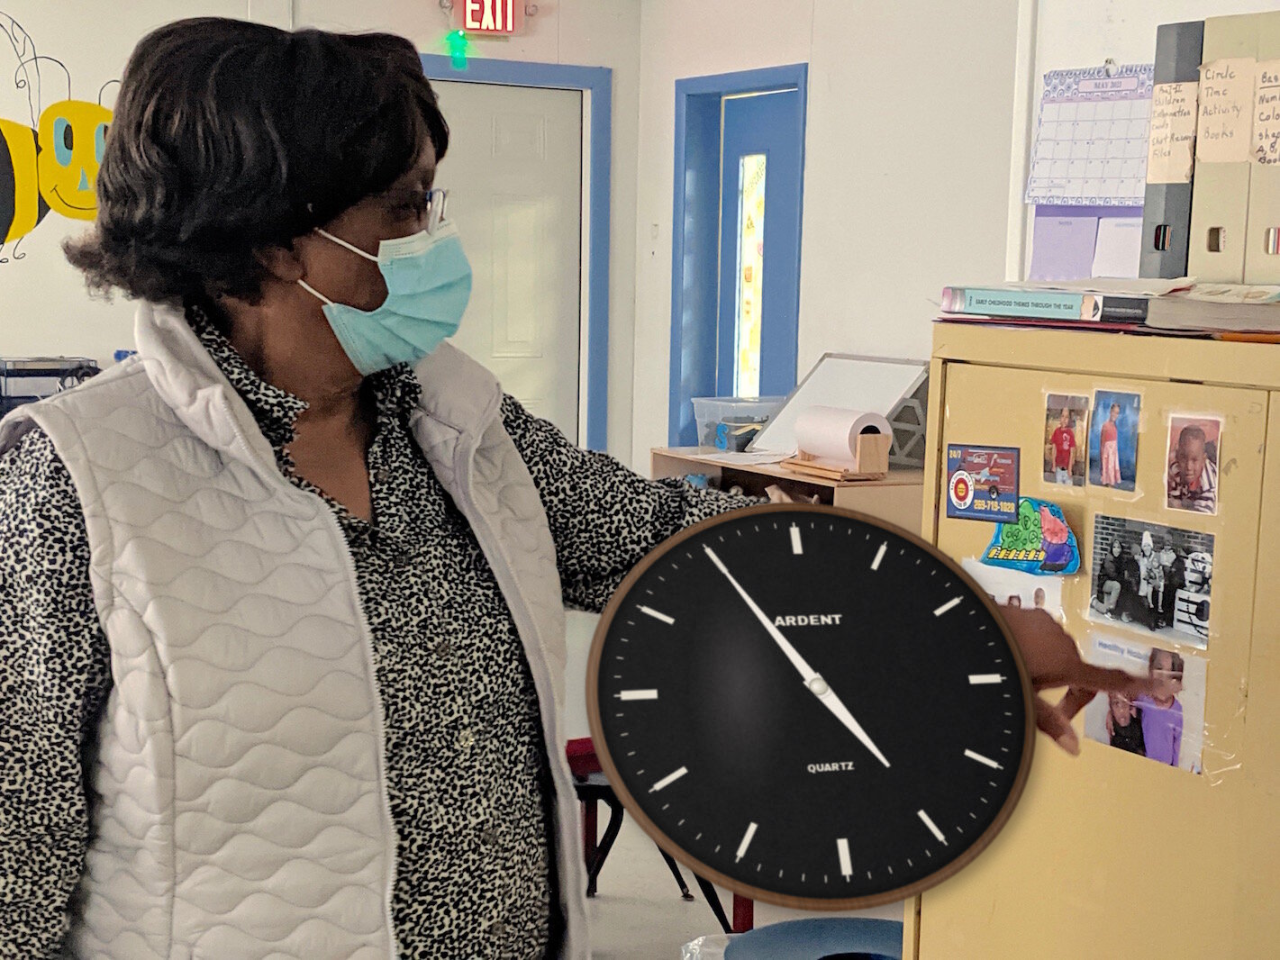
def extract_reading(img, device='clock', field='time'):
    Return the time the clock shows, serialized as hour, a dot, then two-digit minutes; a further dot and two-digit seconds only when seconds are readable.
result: 4.55
